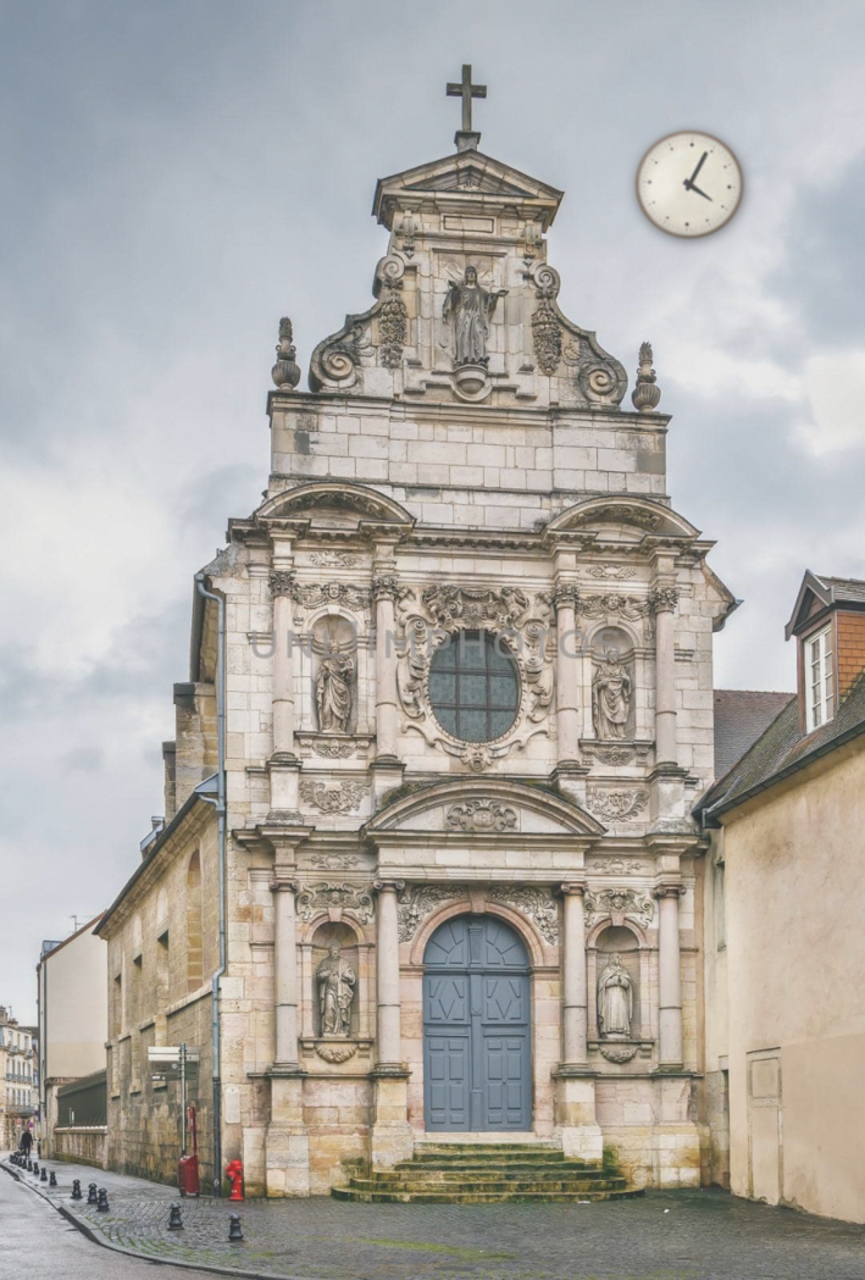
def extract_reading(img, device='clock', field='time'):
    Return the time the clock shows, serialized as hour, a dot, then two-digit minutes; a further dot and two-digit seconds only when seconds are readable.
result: 4.04
